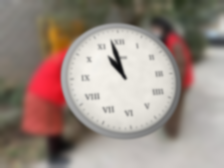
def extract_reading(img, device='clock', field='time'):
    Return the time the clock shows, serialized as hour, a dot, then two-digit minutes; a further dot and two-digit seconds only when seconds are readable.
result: 10.58
